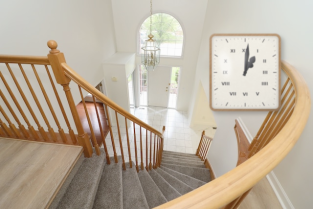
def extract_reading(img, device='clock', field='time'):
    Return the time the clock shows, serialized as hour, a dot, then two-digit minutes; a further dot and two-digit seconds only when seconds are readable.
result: 1.01
